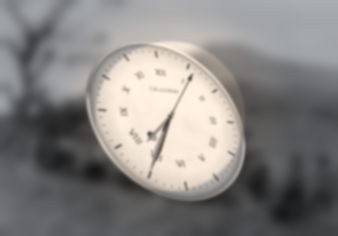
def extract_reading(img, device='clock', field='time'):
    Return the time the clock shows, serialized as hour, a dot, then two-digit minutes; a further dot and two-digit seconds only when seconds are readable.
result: 7.35.06
